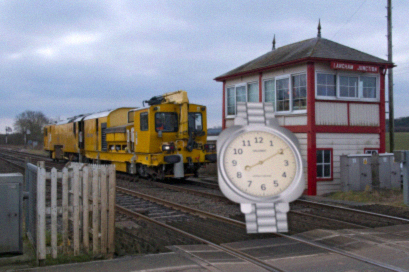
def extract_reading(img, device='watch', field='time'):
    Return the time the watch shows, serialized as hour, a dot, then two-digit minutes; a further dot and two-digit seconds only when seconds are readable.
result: 8.10
